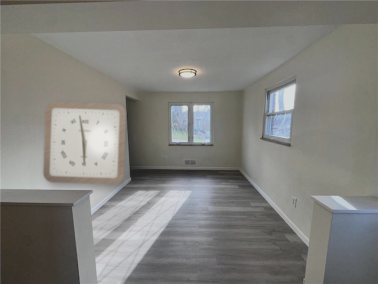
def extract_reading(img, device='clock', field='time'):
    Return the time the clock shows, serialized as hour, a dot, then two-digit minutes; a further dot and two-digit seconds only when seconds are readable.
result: 5.58
